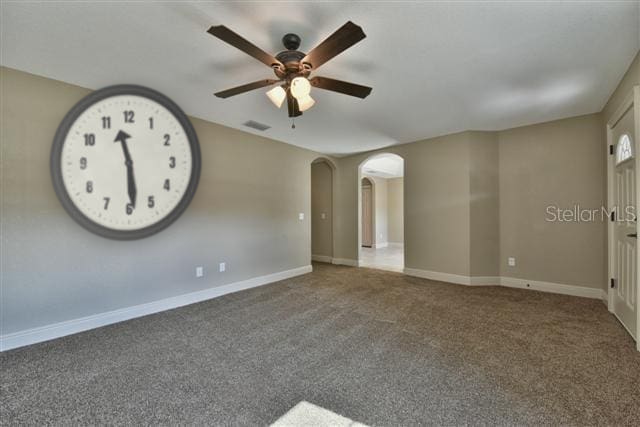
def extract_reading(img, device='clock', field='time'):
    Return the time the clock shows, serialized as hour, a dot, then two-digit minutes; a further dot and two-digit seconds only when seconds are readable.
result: 11.29
